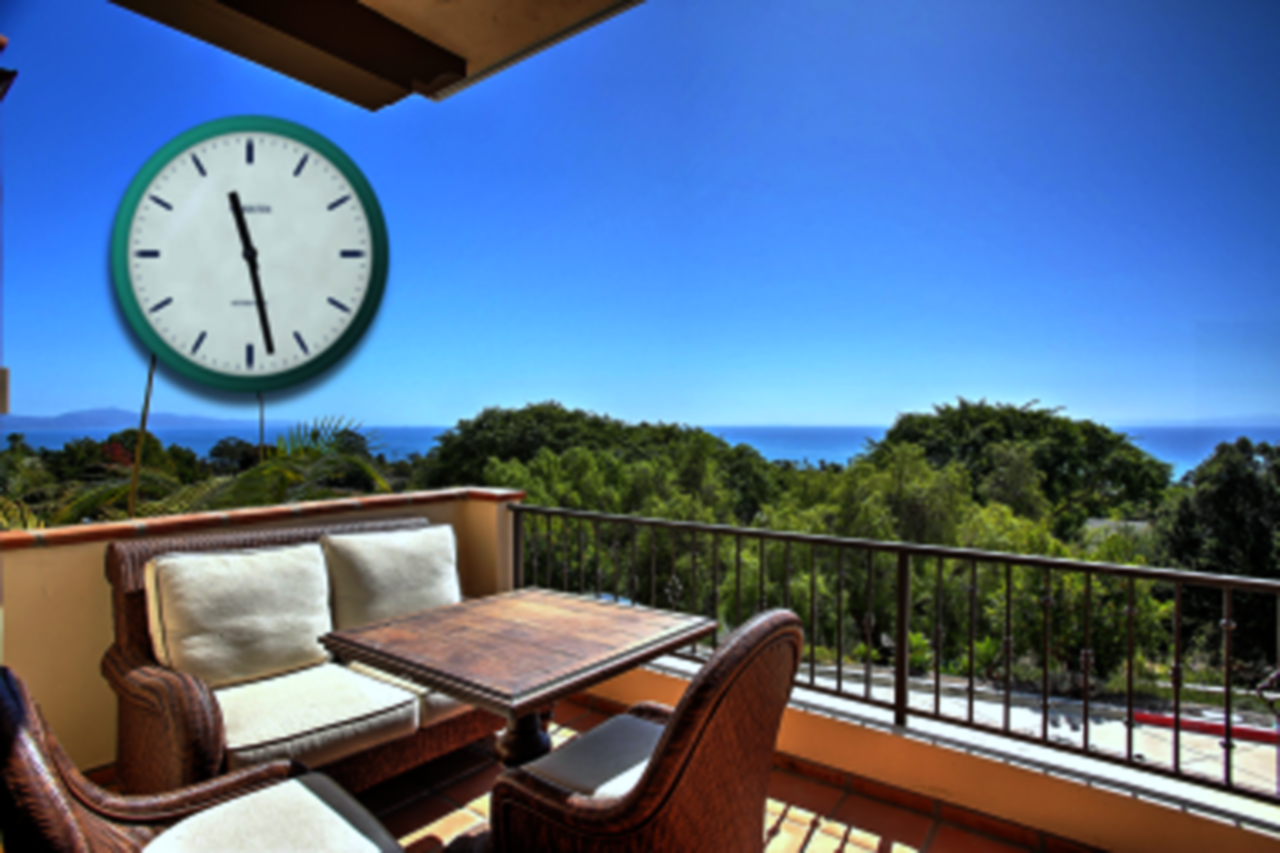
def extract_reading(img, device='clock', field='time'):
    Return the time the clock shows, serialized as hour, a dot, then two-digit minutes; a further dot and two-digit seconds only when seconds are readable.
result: 11.28
